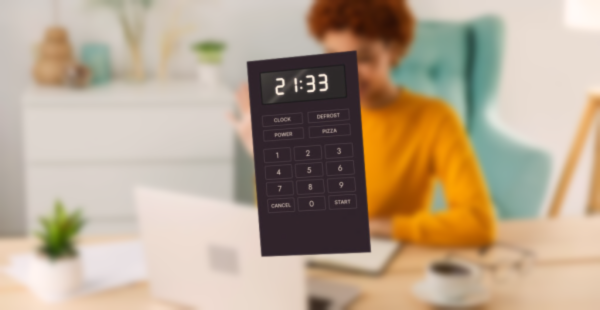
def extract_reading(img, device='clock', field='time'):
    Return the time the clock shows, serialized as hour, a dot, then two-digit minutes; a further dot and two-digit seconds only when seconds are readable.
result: 21.33
